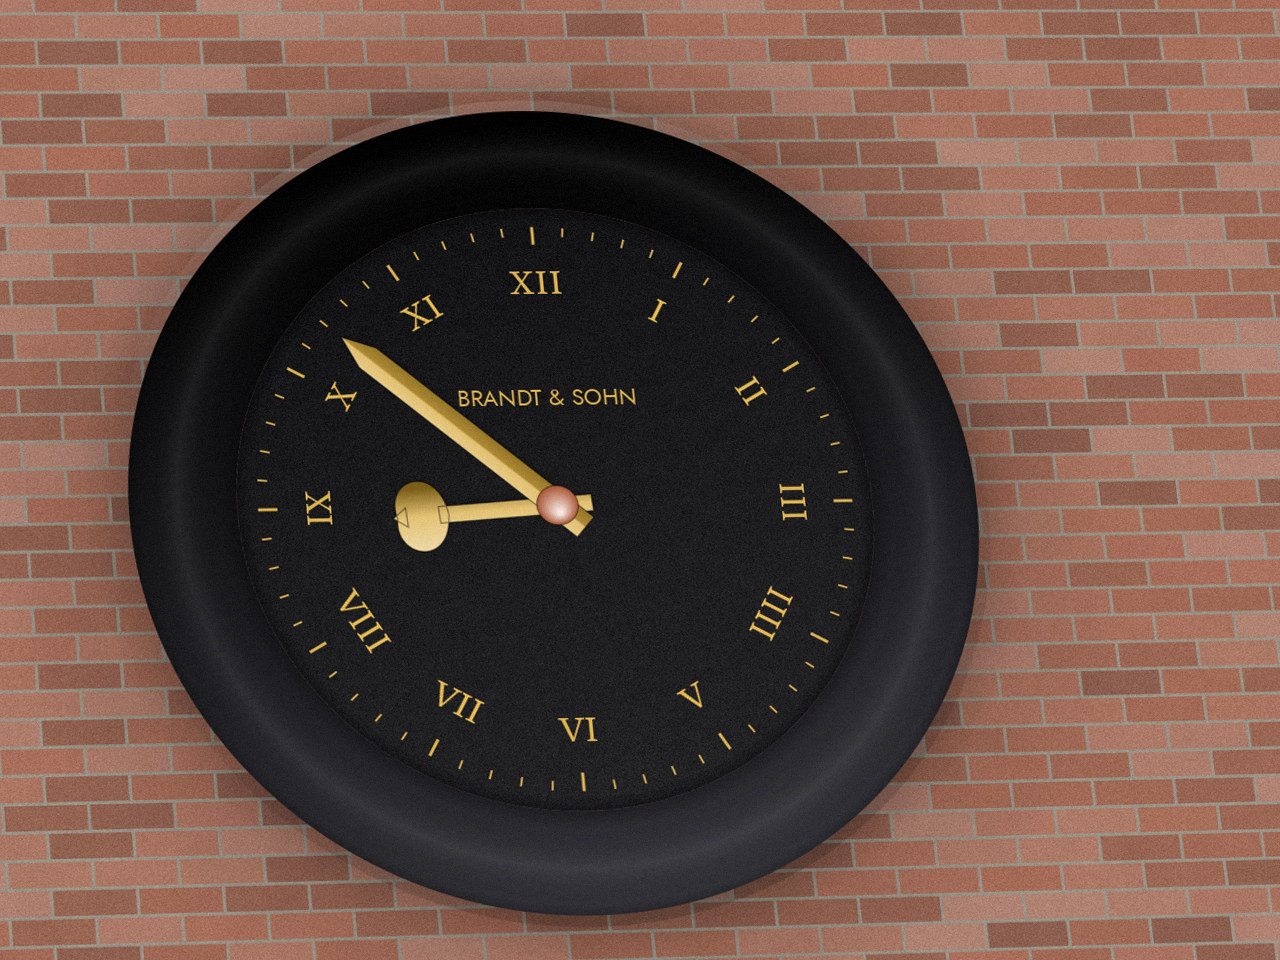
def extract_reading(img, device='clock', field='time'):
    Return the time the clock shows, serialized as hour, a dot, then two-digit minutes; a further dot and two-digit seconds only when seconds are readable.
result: 8.52
